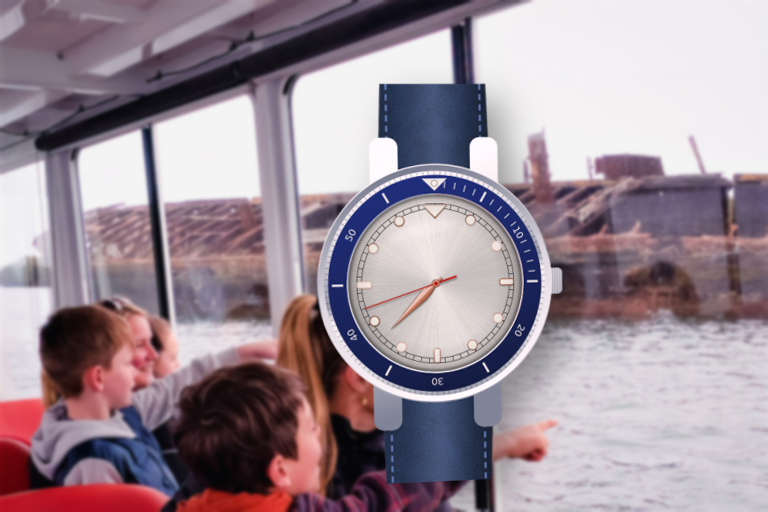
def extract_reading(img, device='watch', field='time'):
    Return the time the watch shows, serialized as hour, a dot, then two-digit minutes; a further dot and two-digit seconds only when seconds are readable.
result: 7.37.42
